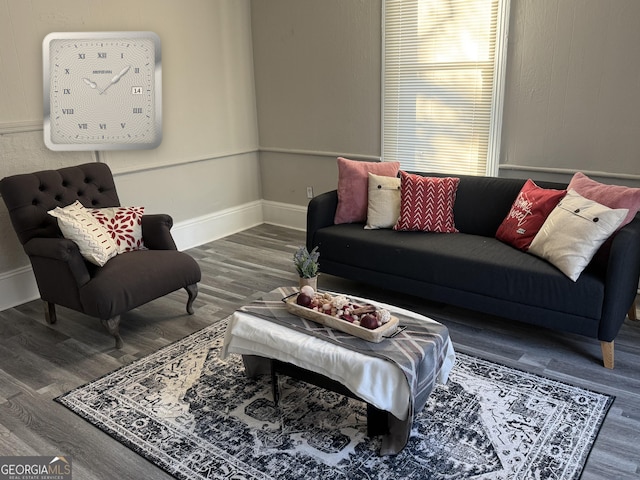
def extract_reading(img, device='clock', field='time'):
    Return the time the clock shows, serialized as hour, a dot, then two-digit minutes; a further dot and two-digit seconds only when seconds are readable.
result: 10.08
